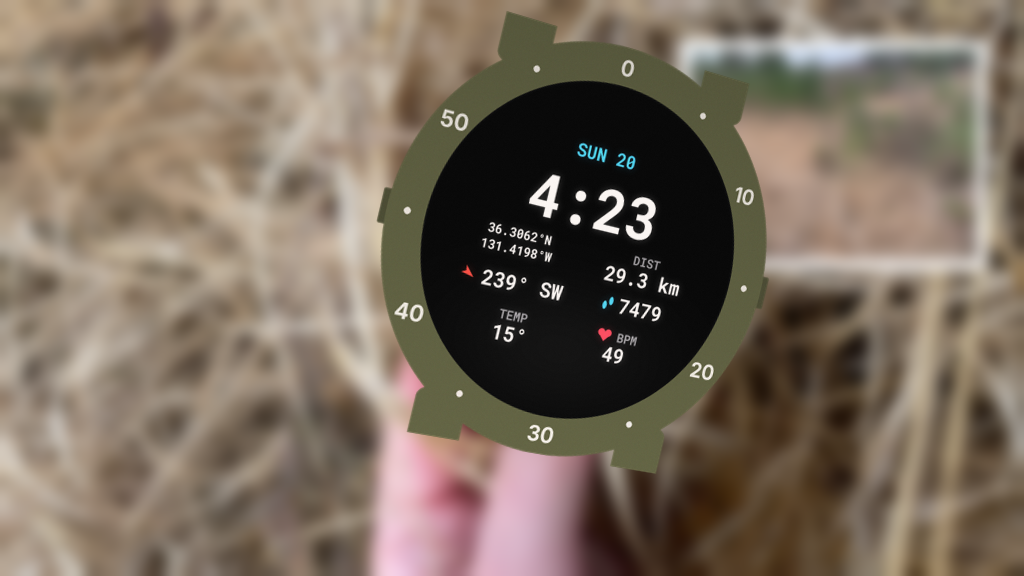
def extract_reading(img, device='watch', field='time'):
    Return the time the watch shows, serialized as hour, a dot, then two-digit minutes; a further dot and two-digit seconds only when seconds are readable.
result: 4.23
